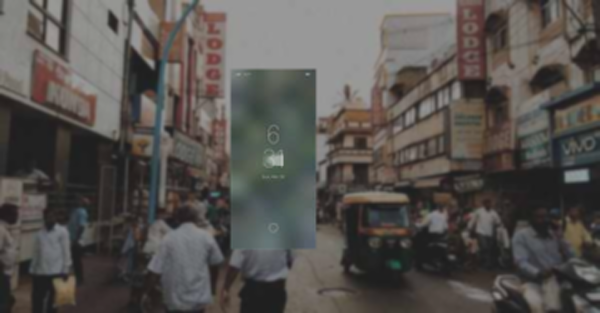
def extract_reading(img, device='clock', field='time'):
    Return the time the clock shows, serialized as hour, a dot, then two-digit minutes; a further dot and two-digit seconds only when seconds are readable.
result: 6.31
